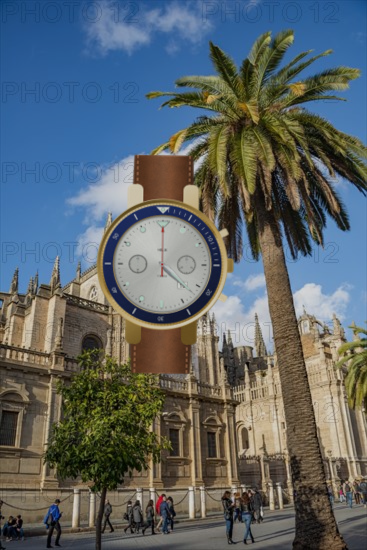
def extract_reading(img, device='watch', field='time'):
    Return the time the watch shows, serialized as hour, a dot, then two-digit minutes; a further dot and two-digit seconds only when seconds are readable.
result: 4.22
